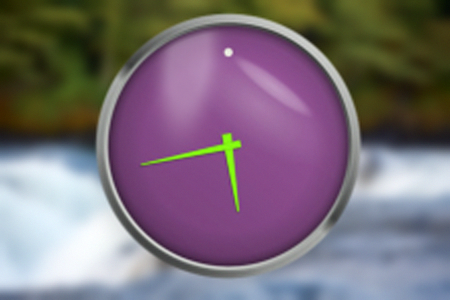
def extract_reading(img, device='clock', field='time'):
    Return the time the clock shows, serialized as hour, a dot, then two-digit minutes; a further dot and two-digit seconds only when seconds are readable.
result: 5.43
